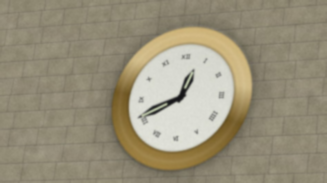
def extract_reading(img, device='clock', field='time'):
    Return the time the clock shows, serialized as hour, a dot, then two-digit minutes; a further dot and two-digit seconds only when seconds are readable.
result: 12.41
